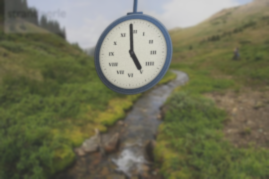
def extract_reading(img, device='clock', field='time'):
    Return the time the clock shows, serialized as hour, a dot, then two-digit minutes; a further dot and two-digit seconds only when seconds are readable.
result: 4.59
